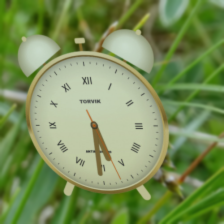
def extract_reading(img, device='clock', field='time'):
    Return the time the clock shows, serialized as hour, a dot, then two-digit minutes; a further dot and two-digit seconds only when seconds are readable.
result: 5.30.27
